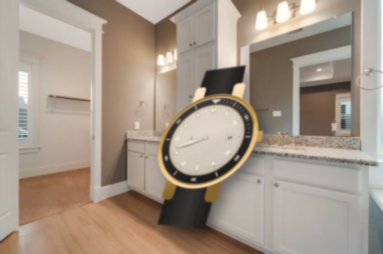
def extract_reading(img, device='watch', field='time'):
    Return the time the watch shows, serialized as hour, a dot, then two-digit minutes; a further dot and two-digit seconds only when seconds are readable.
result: 8.42
